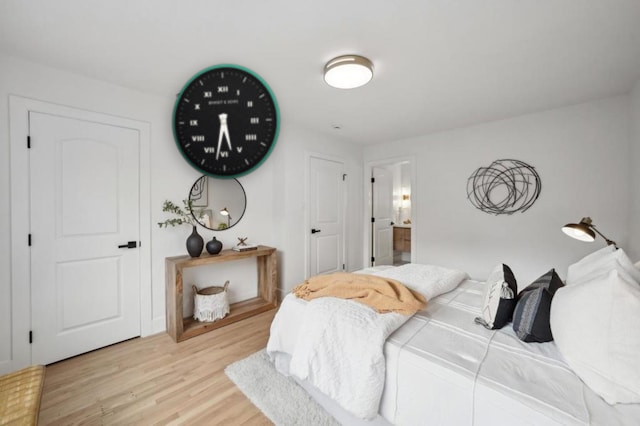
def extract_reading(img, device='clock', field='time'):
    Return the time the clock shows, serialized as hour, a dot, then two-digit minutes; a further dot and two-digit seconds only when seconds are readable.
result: 5.32
